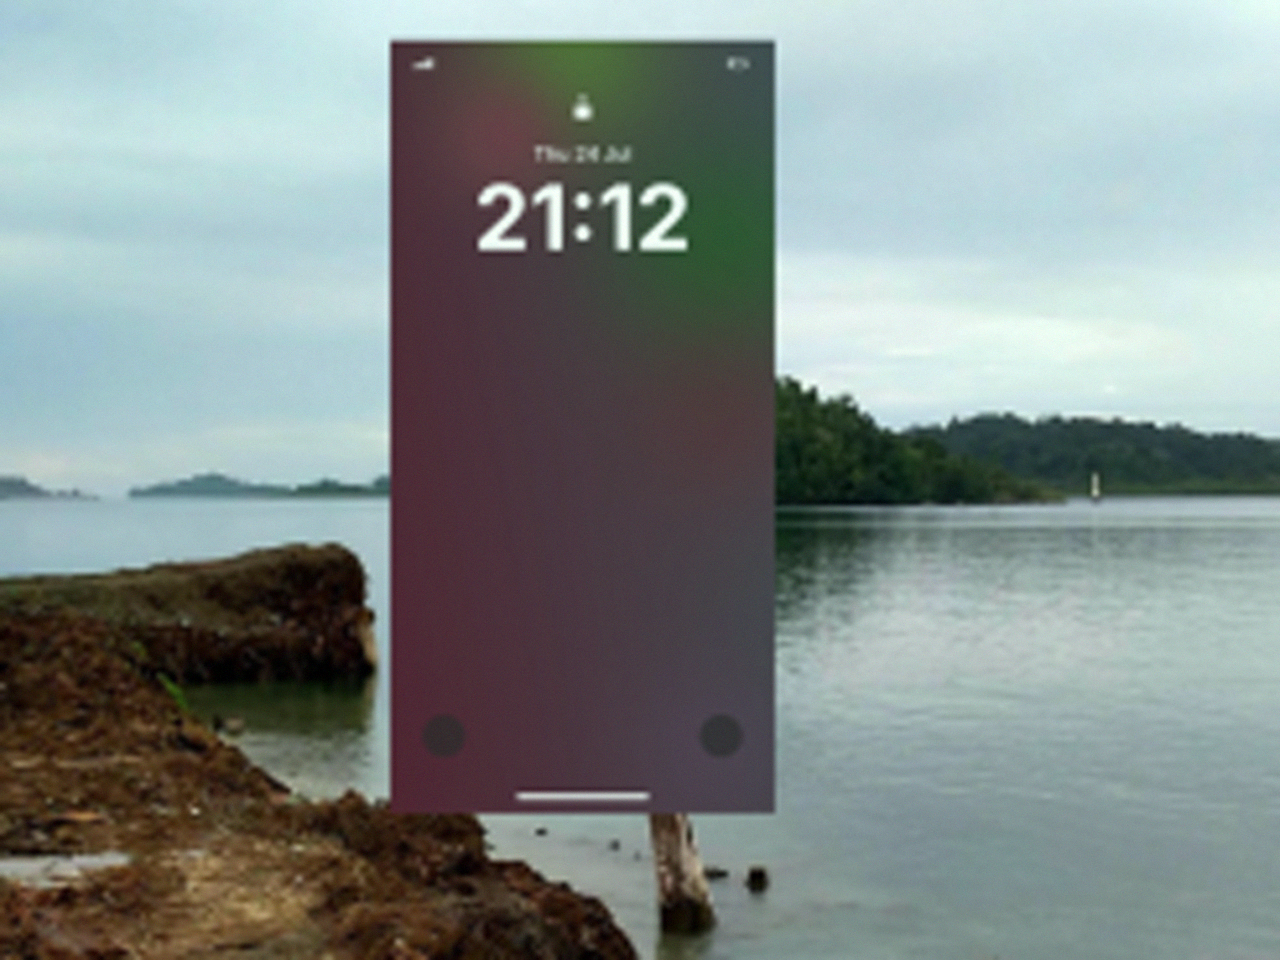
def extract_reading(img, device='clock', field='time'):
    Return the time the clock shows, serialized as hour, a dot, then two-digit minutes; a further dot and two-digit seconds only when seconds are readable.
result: 21.12
